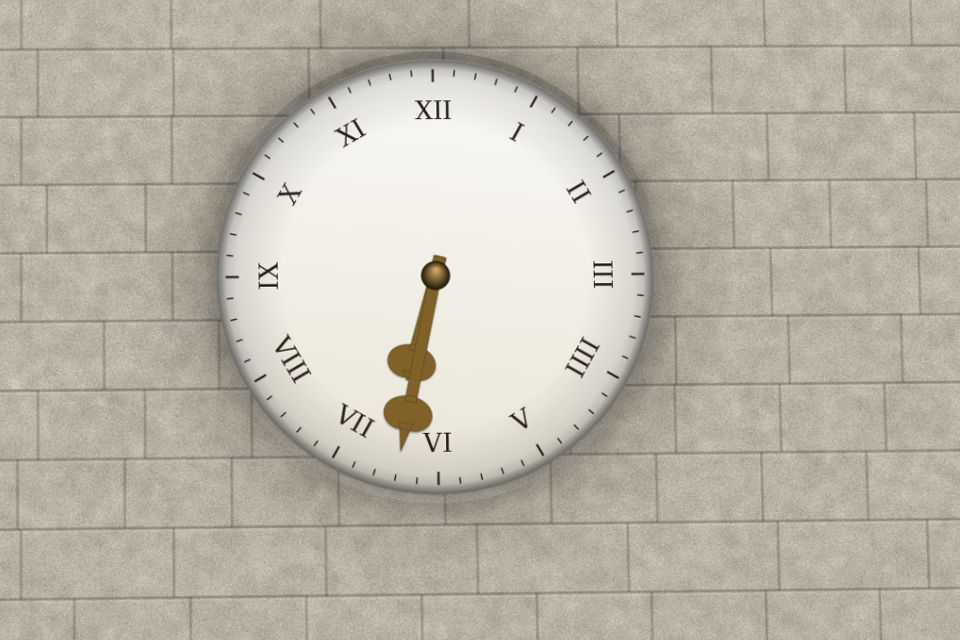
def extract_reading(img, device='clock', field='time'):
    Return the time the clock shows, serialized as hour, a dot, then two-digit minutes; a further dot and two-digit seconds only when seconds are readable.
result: 6.32
